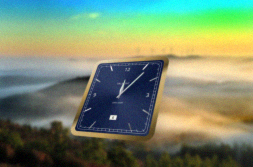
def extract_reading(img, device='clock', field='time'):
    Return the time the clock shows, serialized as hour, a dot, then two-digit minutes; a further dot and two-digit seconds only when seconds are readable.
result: 12.06
